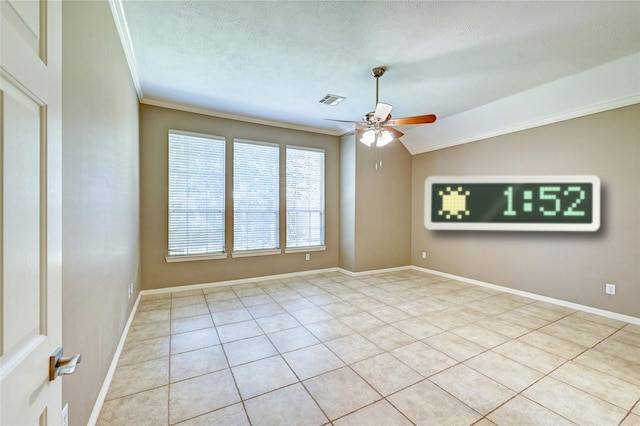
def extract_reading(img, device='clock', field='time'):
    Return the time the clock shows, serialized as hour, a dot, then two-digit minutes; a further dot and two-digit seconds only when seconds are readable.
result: 1.52
